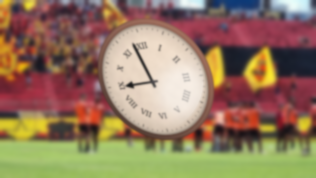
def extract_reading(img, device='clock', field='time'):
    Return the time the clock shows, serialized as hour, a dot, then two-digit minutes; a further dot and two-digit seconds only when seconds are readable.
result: 8.58
